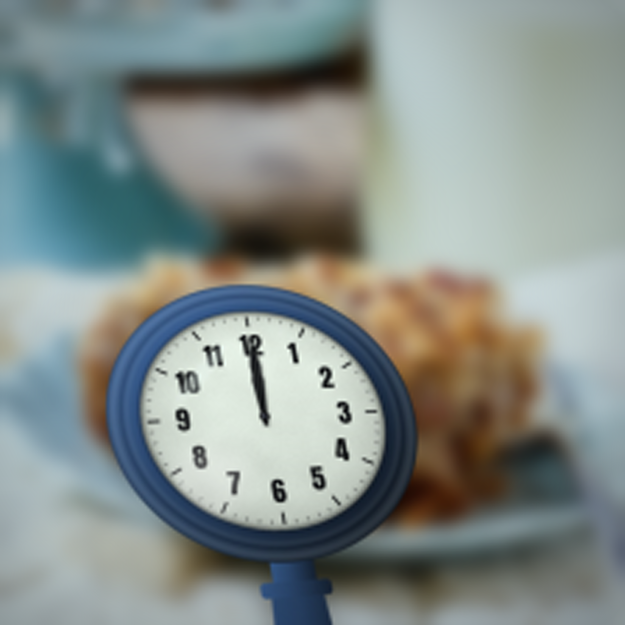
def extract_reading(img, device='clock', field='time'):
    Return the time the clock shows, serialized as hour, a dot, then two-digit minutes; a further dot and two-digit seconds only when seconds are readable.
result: 12.00
